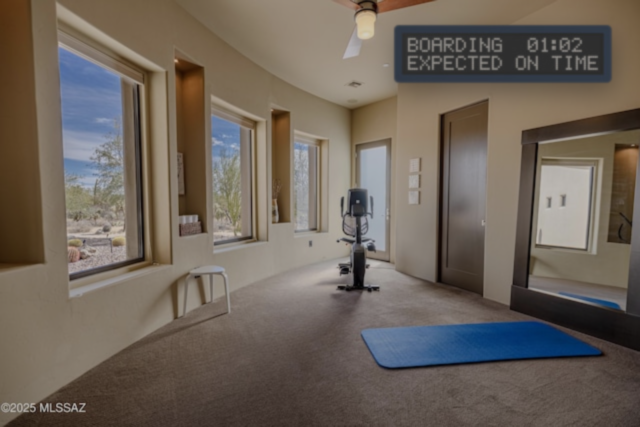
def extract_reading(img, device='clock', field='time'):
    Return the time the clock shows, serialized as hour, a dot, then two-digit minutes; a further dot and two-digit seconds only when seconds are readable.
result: 1.02
